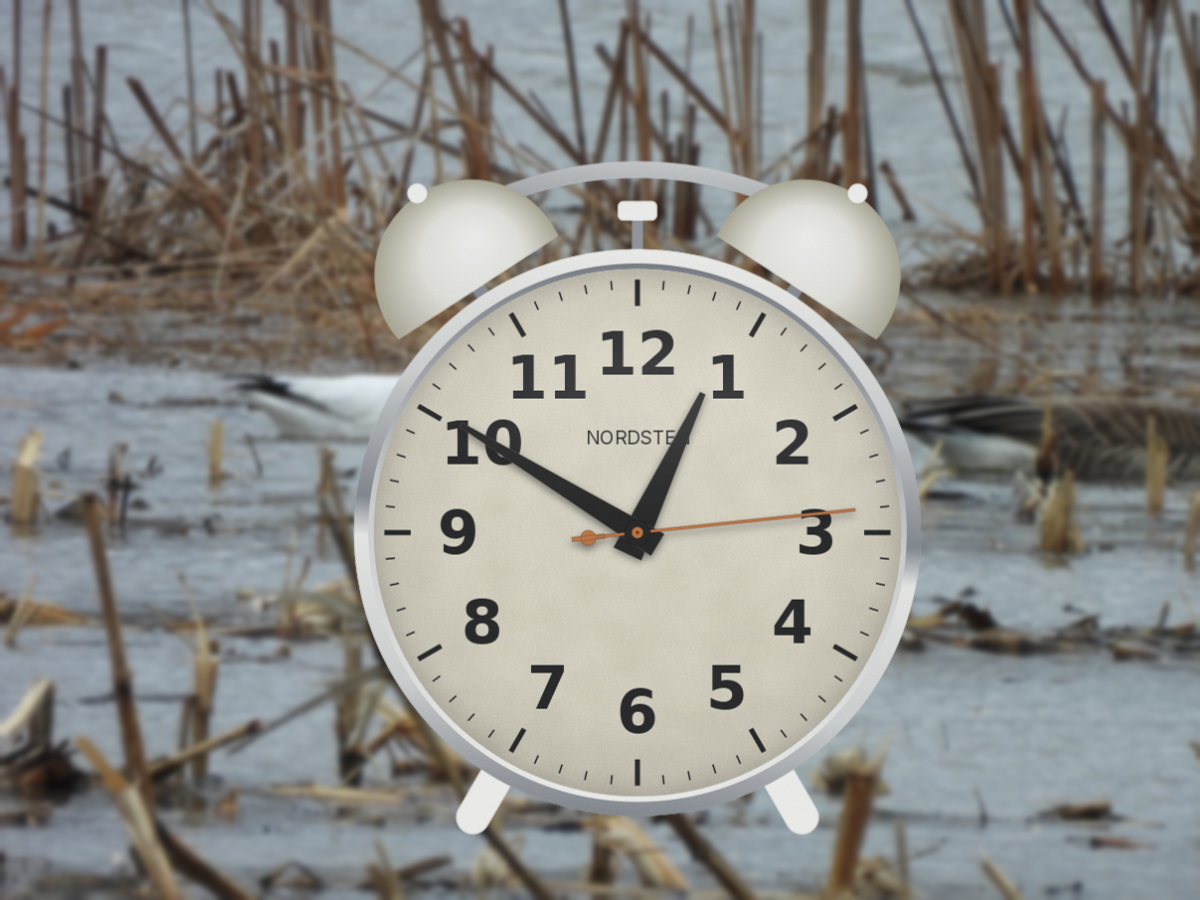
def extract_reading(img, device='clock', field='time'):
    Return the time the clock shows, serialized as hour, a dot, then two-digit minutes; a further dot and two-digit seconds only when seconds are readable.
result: 12.50.14
